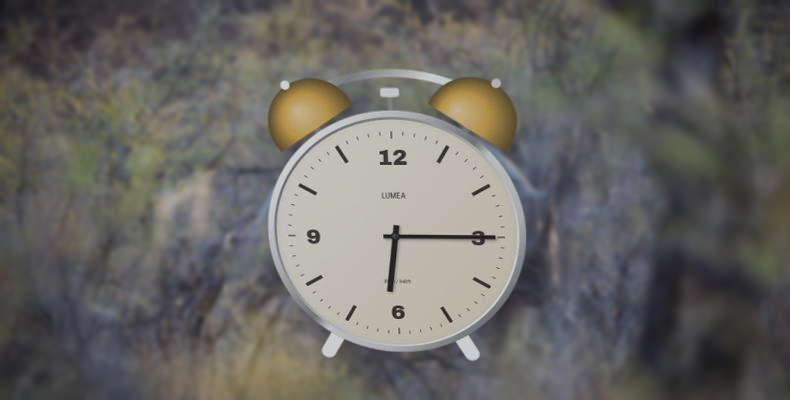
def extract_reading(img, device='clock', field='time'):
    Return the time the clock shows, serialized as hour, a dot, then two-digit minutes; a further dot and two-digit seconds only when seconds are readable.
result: 6.15
